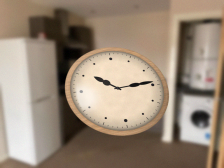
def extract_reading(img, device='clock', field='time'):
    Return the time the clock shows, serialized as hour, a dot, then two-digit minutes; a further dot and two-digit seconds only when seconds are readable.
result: 10.14
